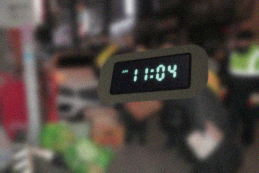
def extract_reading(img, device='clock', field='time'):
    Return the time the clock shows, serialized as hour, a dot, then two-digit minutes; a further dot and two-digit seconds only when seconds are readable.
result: 11.04
